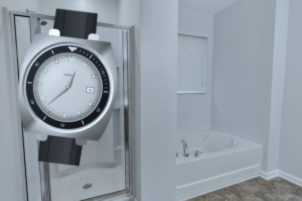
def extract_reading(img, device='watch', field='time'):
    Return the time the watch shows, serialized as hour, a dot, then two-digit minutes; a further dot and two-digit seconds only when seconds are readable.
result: 12.37
